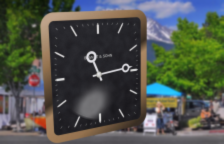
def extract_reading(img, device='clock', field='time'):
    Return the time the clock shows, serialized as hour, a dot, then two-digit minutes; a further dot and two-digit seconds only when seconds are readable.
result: 11.14
